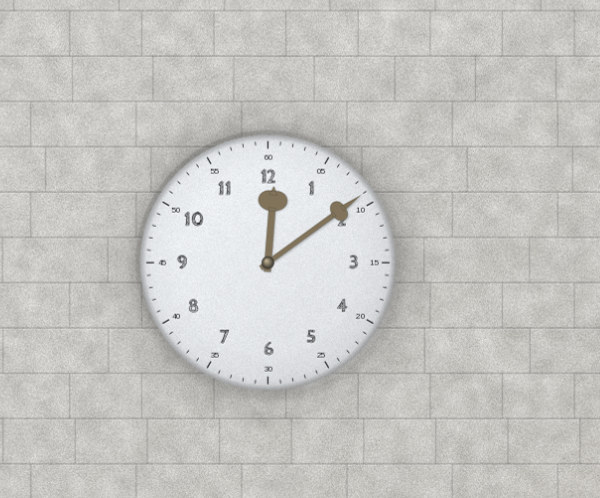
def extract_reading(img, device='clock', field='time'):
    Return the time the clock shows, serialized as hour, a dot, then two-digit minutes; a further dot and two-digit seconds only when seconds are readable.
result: 12.09
